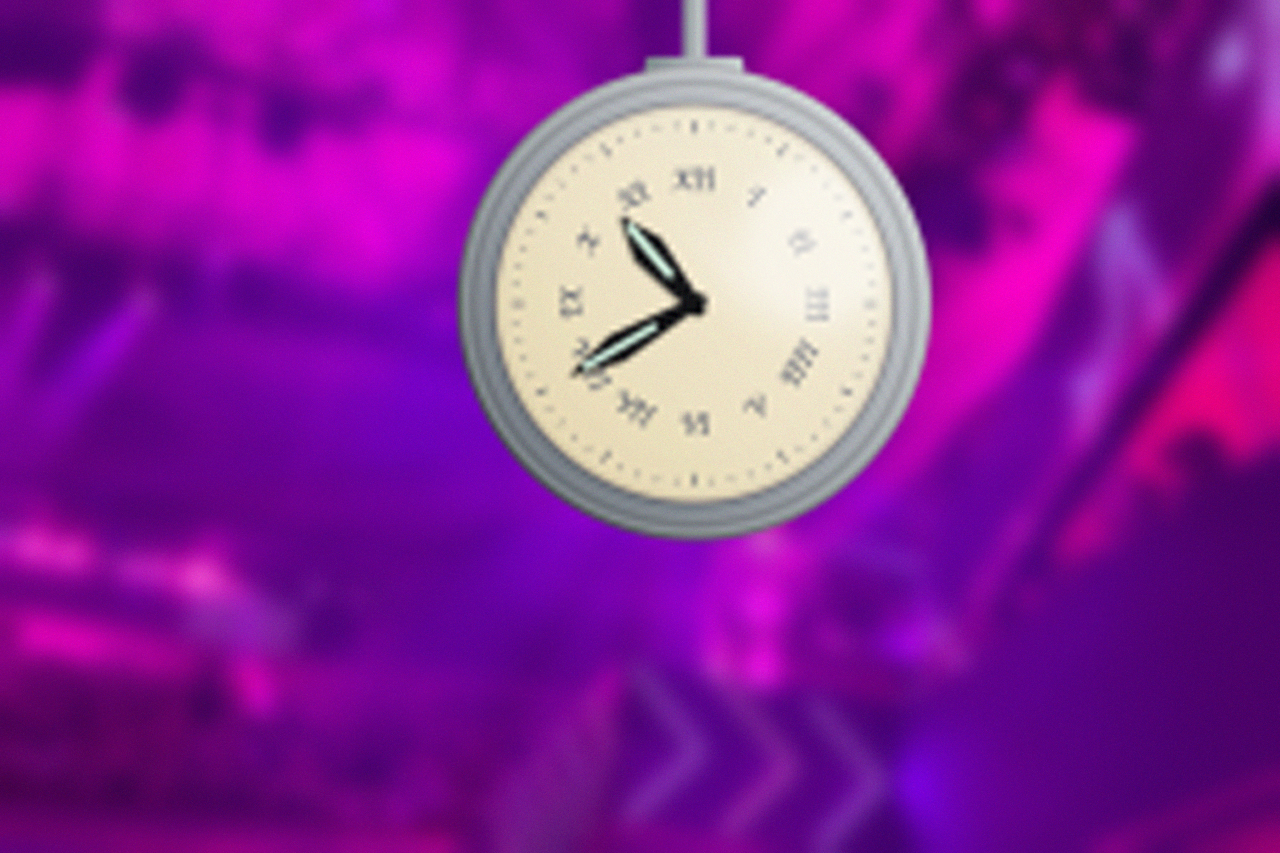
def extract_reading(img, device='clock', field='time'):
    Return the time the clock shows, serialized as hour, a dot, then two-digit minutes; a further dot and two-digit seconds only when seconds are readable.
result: 10.40
